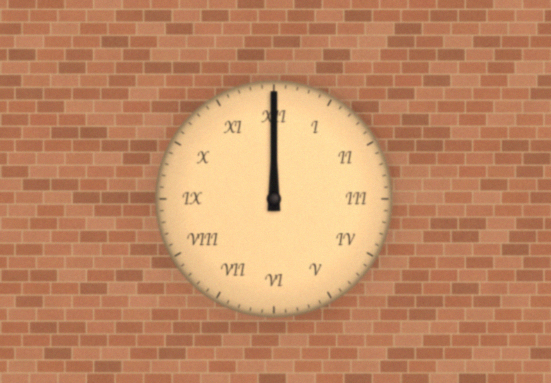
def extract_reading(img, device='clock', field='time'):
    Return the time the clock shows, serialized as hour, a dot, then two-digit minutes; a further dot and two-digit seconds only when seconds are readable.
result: 12.00
